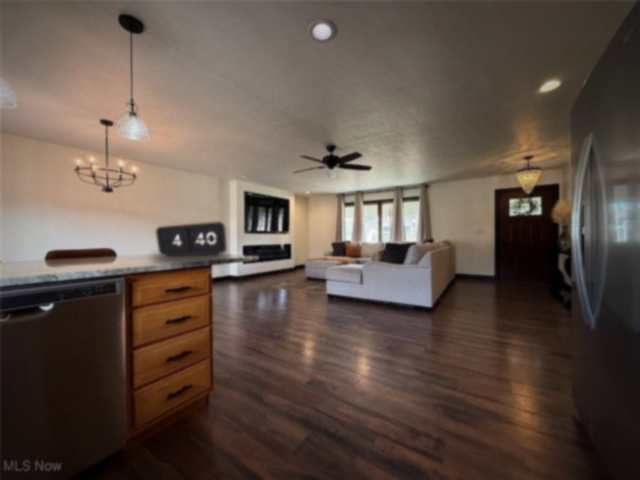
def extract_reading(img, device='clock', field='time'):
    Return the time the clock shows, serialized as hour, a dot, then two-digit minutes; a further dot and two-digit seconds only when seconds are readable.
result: 4.40
